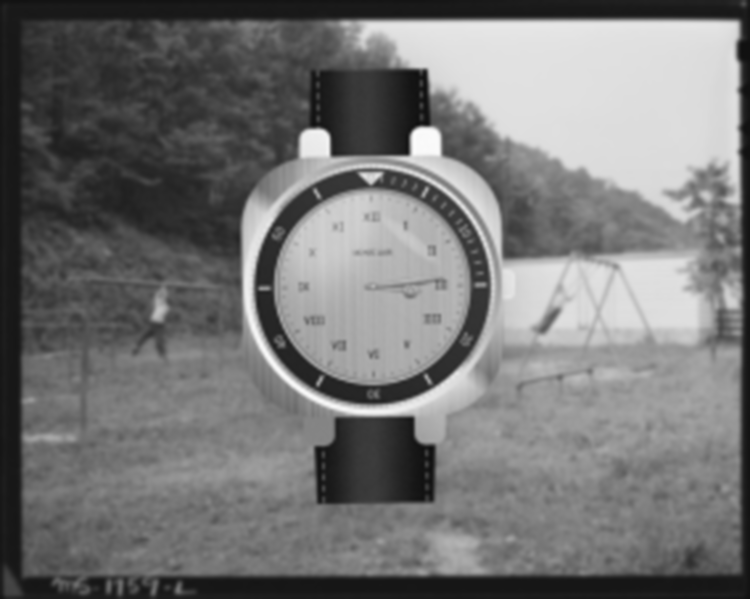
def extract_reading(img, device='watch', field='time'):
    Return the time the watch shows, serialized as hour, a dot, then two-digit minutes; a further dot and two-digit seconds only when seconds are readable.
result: 3.14
